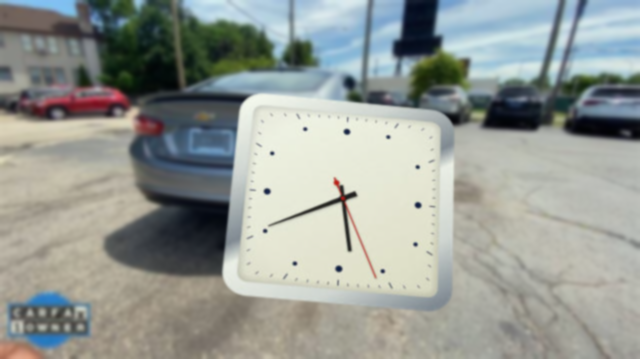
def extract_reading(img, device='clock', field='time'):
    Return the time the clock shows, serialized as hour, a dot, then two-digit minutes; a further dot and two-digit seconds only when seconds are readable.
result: 5.40.26
